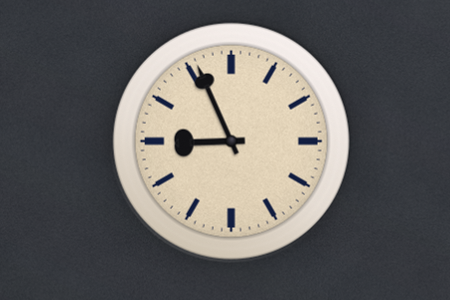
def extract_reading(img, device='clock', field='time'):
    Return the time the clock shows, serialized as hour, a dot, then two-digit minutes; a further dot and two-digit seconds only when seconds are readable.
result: 8.56
